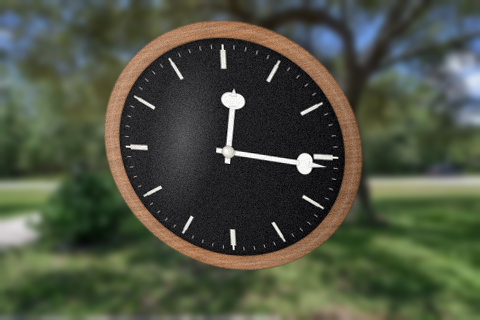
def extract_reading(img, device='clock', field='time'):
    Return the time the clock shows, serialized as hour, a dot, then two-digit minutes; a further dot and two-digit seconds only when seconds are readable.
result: 12.16
